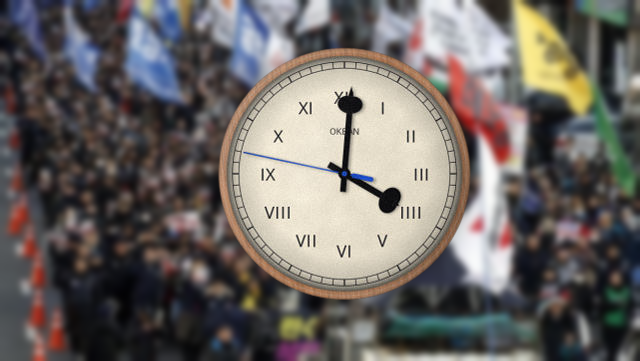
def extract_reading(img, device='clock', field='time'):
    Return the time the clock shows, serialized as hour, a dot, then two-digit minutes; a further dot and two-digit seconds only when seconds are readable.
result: 4.00.47
